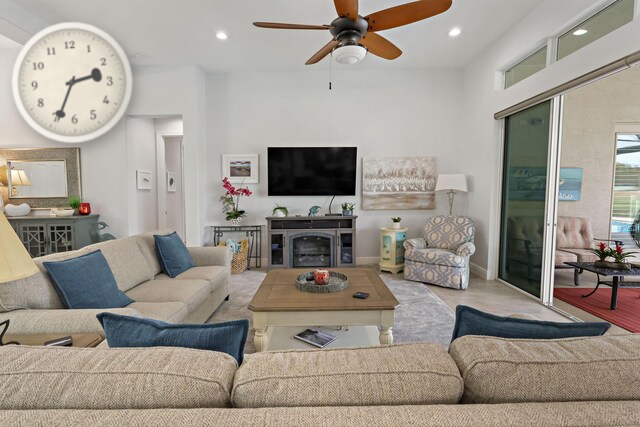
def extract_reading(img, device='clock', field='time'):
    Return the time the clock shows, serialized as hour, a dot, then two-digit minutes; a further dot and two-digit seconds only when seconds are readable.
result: 2.34
